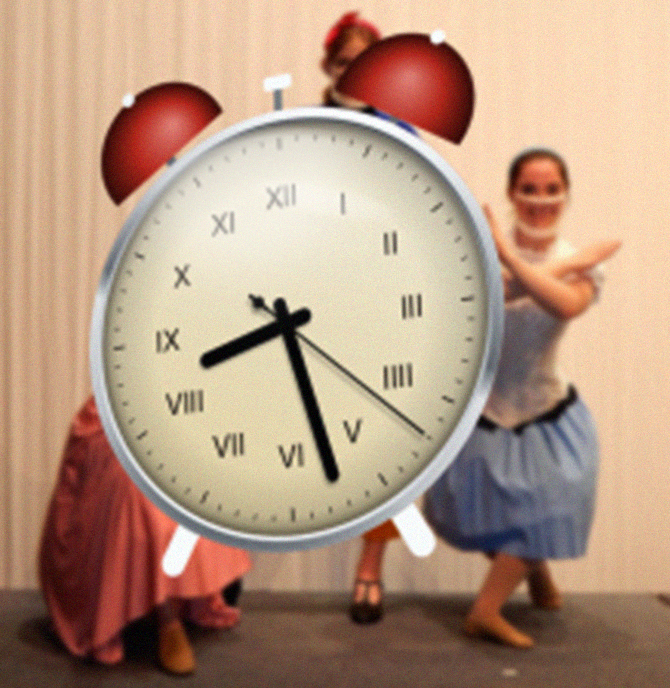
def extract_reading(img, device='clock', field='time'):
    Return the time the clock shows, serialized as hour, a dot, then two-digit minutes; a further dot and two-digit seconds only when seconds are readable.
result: 8.27.22
